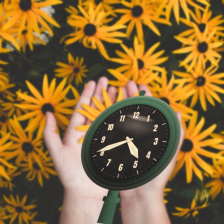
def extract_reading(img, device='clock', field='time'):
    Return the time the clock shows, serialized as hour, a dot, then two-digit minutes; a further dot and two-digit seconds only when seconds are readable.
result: 4.41
